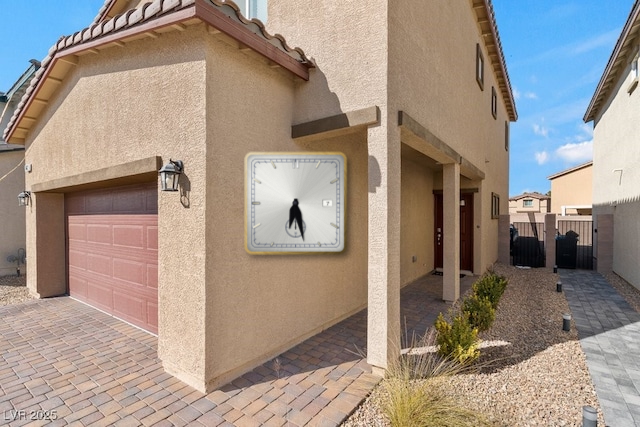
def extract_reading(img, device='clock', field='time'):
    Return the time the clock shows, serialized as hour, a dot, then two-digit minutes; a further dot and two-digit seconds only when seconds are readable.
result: 6.28
